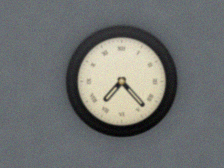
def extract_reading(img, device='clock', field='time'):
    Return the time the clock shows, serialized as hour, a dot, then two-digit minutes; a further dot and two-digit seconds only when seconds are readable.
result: 7.23
